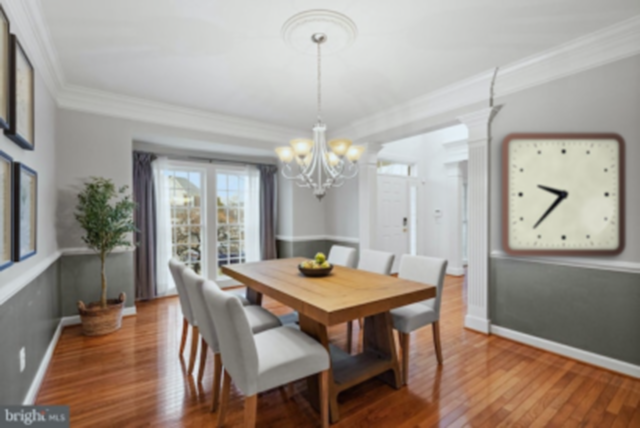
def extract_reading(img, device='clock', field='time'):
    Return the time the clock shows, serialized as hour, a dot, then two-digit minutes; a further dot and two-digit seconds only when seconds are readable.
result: 9.37
